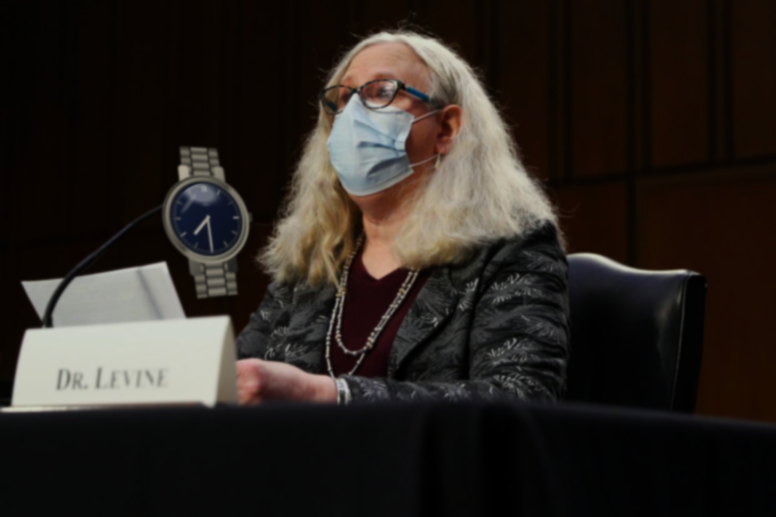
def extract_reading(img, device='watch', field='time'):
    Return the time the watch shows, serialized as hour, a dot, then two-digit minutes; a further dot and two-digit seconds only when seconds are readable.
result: 7.30
